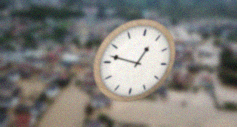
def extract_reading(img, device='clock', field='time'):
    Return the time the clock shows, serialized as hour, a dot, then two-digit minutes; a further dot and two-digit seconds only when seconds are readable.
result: 12.47
